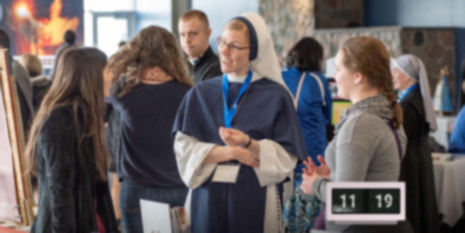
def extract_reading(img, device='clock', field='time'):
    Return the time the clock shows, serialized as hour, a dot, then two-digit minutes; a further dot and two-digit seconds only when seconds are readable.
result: 11.19
